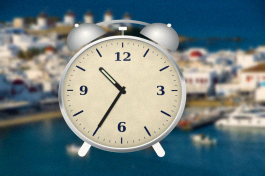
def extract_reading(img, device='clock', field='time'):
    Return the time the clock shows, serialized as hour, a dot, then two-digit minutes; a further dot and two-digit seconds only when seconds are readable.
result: 10.35
